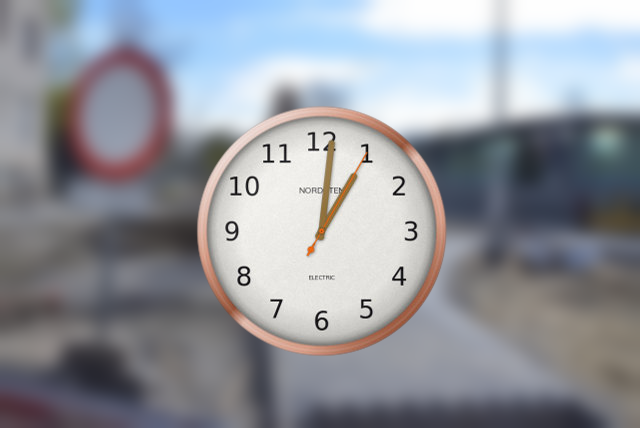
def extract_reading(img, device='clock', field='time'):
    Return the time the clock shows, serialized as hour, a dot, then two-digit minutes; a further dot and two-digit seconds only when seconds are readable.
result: 1.01.05
